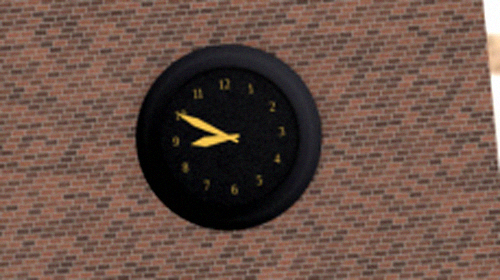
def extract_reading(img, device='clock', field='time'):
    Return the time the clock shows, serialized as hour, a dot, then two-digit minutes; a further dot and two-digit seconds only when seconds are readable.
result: 8.50
